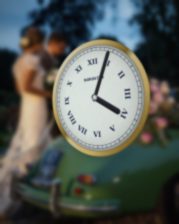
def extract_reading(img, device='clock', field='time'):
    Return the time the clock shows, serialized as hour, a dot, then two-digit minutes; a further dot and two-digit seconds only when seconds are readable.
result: 4.04
